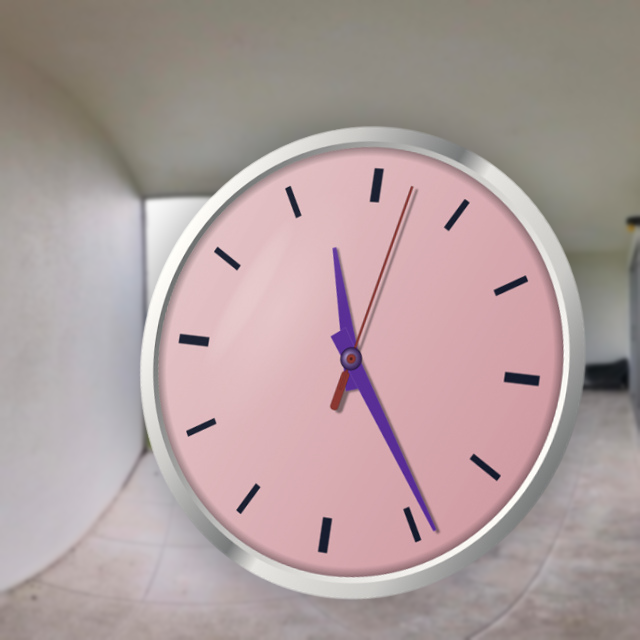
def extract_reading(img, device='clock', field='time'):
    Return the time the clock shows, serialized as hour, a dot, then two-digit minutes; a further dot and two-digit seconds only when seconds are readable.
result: 11.24.02
